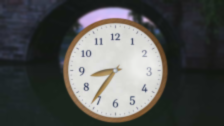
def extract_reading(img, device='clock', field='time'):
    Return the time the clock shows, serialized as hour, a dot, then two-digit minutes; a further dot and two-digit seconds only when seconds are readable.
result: 8.36
